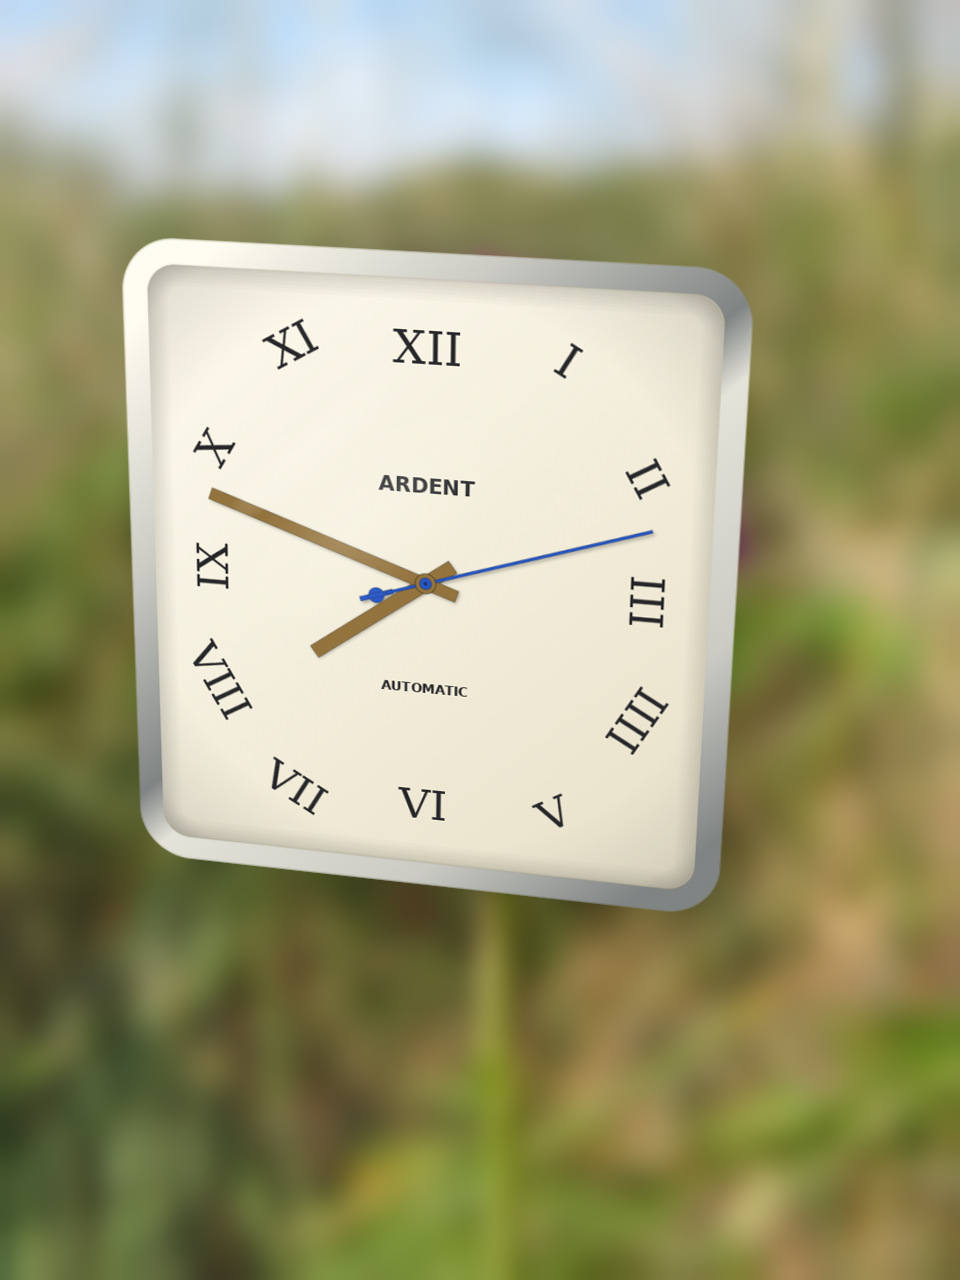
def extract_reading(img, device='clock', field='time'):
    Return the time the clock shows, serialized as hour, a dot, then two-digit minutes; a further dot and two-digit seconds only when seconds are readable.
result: 7.48.12
